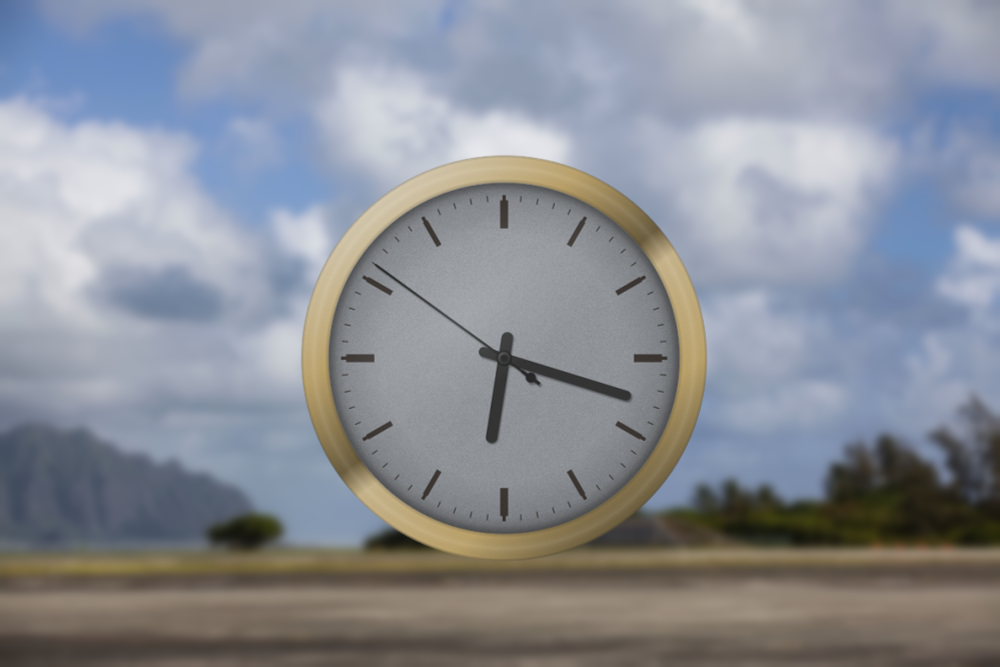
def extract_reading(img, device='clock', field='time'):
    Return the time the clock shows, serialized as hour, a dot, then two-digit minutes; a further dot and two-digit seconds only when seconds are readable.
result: 6.17.51
